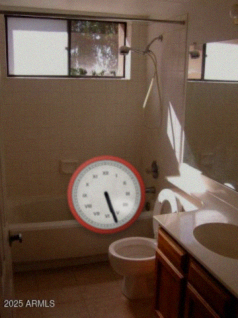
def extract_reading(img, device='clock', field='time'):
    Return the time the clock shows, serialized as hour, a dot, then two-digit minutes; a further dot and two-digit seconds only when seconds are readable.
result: 5.27
